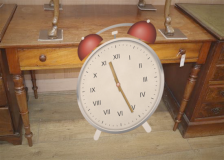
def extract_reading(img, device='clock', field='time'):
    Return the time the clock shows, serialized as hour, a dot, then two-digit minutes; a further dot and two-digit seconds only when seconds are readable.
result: 11.26
